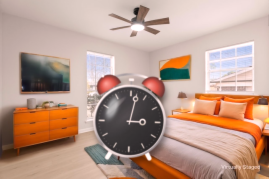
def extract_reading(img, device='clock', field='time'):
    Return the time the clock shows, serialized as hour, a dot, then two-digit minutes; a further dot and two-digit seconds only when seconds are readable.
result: 3.02
